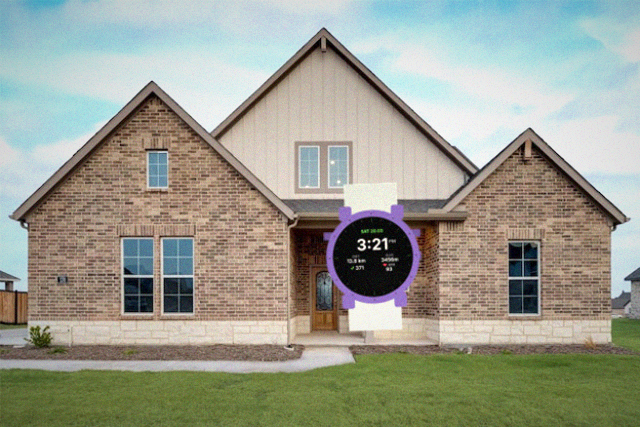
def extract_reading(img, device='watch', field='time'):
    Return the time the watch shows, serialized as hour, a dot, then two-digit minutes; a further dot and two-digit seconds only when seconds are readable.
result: 3.21
